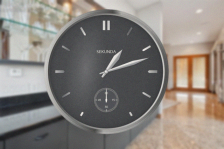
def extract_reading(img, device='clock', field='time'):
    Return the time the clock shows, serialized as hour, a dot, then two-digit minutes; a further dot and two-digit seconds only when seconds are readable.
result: 1.12
